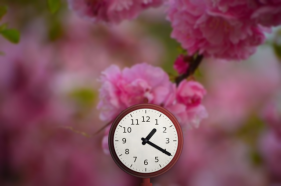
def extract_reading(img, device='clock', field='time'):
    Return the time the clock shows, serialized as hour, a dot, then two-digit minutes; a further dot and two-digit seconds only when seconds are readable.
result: 1.20
